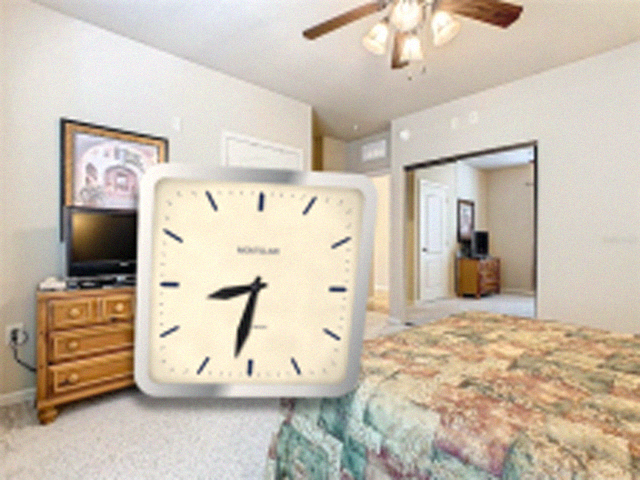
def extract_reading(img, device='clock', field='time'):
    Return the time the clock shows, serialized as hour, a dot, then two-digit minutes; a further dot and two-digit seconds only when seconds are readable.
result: 8.32
